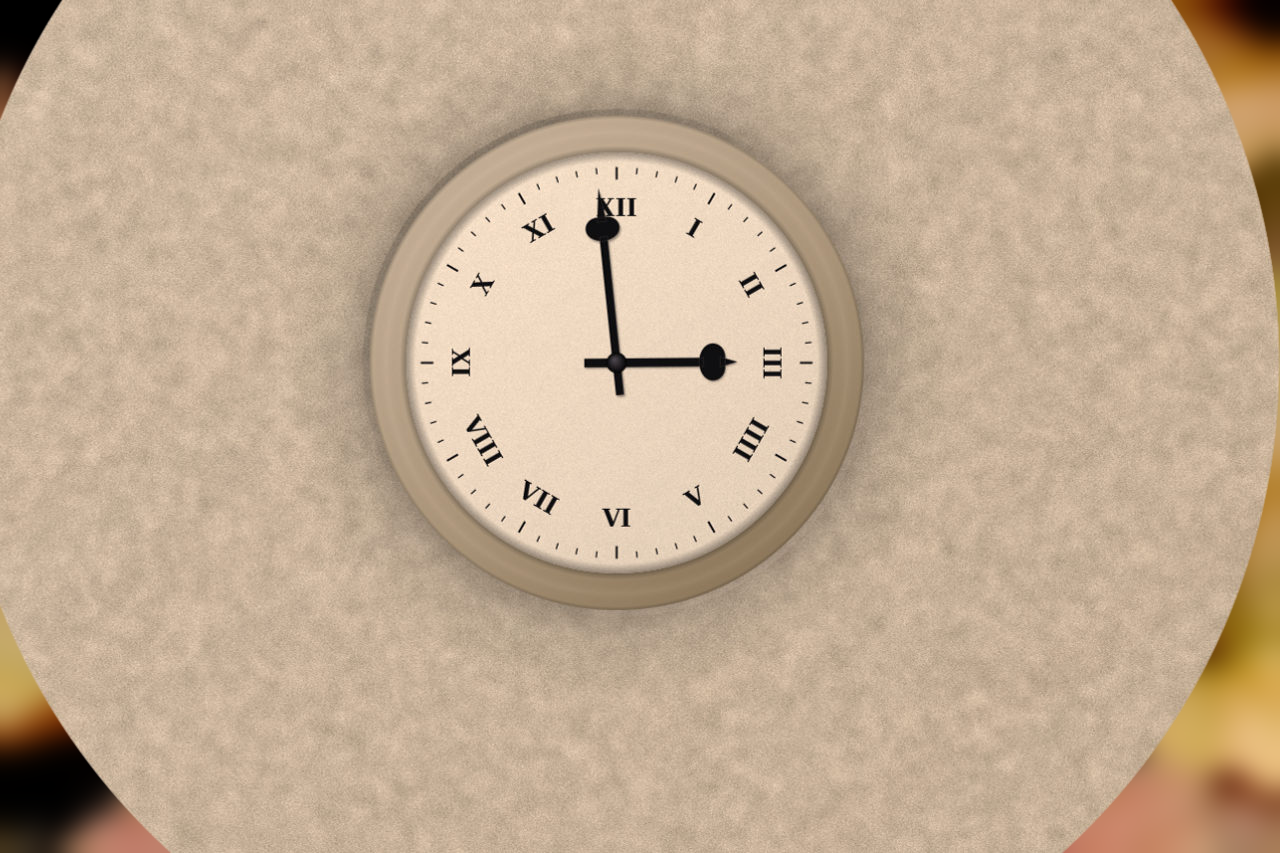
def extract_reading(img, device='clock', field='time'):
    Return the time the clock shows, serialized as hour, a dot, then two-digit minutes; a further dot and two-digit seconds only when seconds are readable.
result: 2.59
